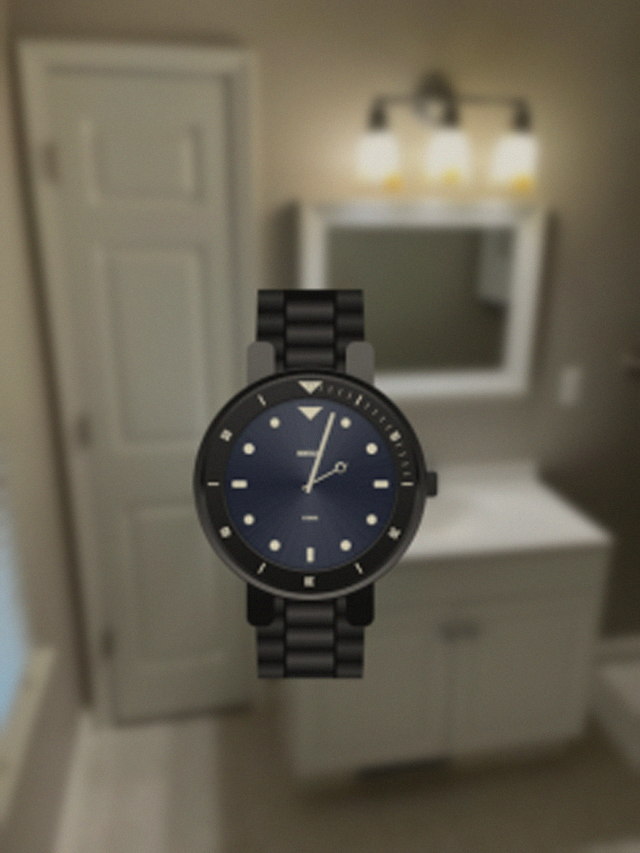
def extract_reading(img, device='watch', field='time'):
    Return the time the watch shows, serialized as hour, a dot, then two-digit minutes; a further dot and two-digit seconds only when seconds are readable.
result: 2.03
